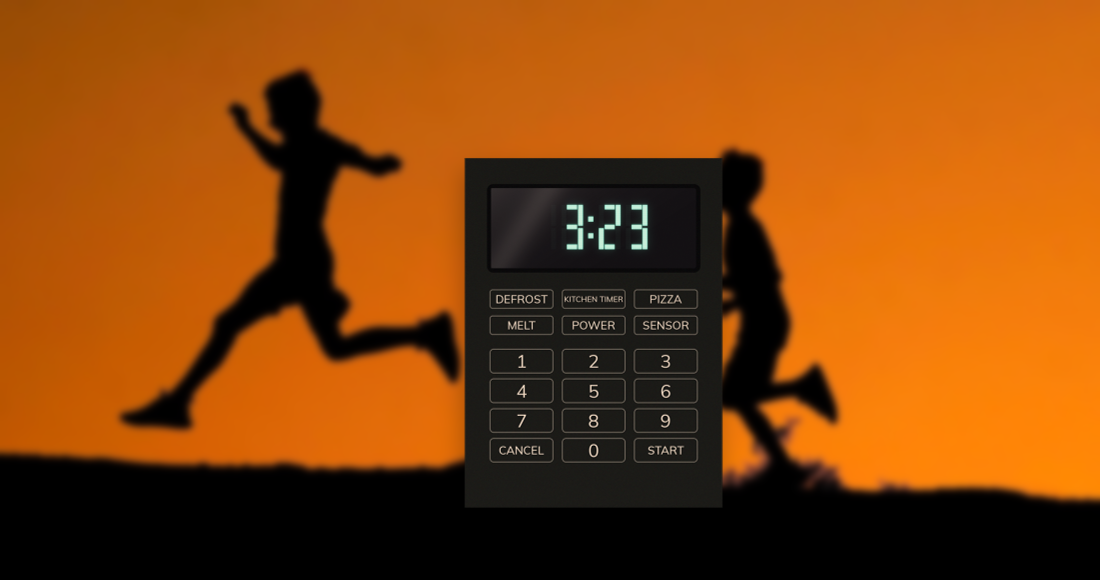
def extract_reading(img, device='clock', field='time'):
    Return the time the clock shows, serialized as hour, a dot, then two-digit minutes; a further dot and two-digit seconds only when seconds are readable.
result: 3.23
